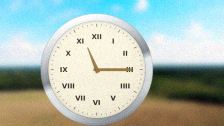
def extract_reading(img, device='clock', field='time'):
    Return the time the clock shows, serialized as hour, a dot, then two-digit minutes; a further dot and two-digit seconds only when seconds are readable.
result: 11.15
